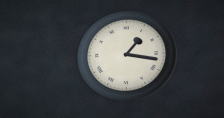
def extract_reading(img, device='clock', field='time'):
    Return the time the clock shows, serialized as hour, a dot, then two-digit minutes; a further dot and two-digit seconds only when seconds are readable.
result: 1.17
